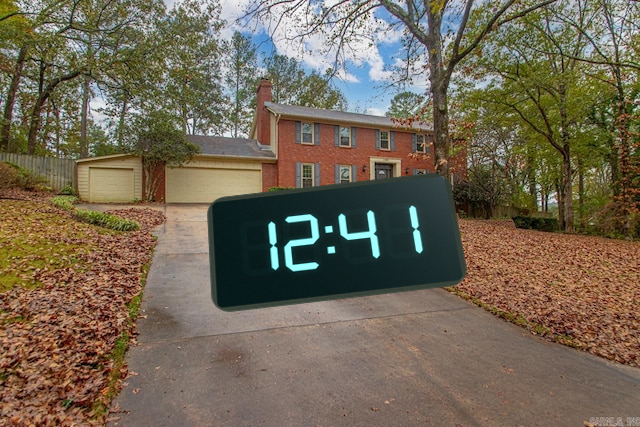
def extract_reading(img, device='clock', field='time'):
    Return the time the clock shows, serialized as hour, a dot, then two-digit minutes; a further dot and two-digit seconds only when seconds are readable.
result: 12.41
